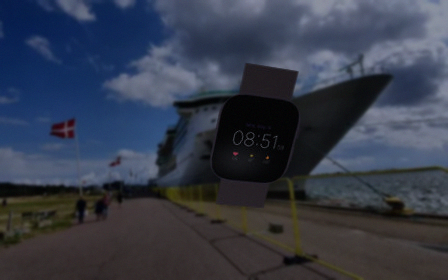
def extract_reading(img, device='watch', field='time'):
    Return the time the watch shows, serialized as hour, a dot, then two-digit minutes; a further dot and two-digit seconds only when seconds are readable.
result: 8.51
